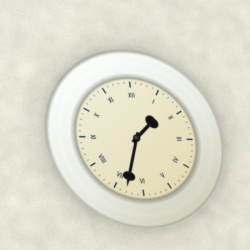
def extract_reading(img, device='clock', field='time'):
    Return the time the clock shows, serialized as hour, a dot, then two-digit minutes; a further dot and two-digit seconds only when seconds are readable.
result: 1.33
